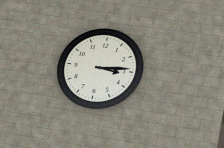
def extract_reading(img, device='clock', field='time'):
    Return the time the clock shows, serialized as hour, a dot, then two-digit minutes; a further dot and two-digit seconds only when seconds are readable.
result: 3.14
